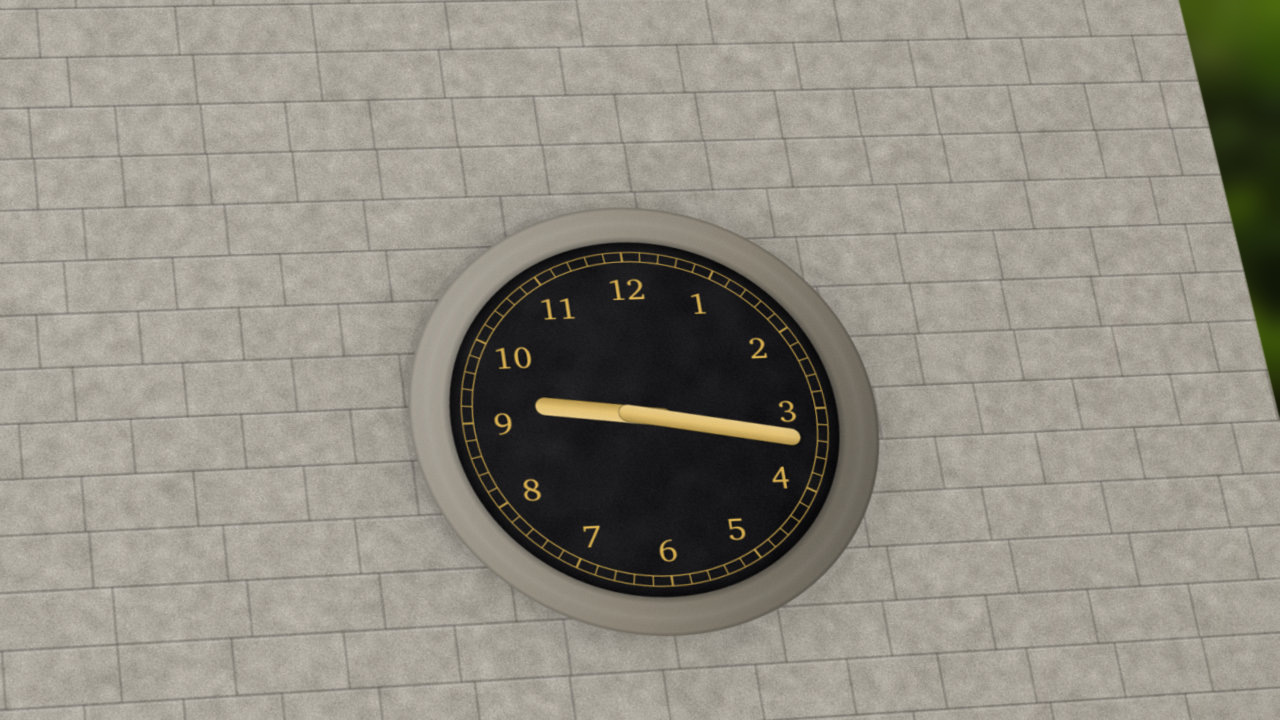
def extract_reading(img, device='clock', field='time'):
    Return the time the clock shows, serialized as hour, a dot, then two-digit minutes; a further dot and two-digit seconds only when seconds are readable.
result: 9.17
